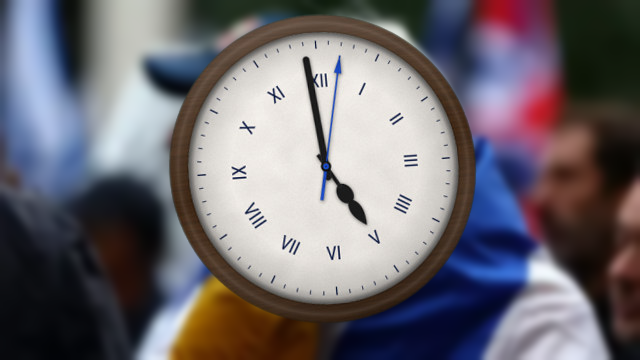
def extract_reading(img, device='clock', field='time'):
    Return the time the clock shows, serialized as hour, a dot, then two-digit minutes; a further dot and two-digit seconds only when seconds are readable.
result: 4.59.02
